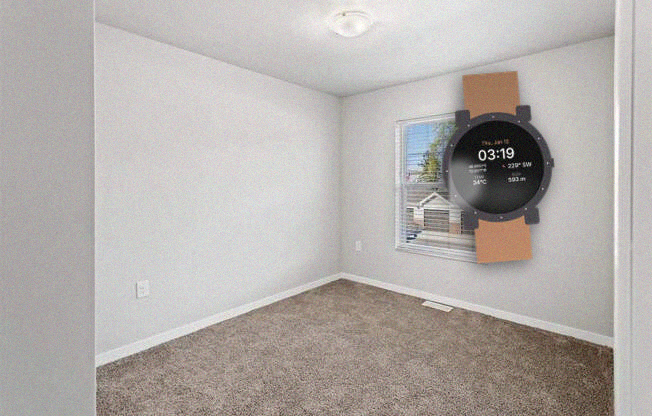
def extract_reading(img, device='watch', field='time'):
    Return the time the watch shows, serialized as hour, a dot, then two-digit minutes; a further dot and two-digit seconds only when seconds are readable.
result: 3.19
